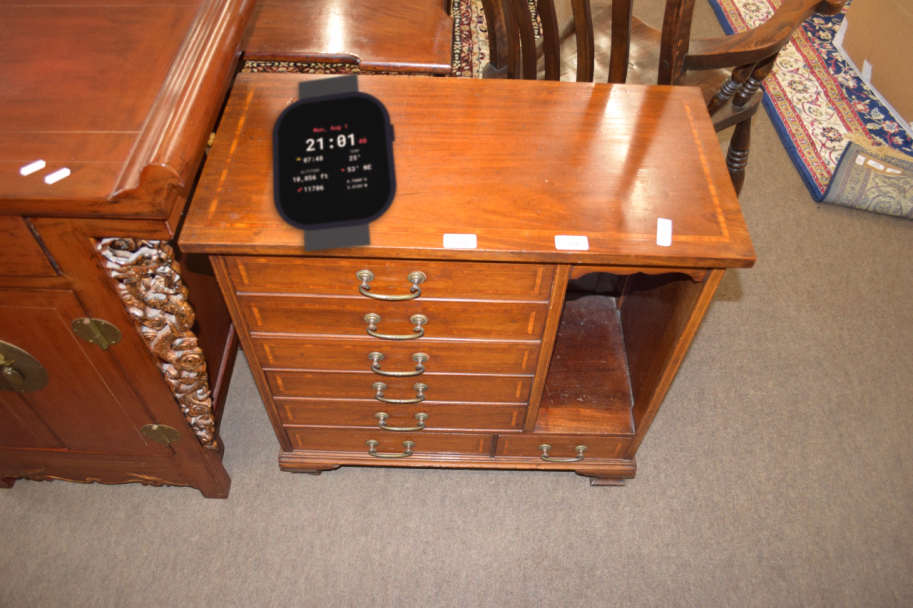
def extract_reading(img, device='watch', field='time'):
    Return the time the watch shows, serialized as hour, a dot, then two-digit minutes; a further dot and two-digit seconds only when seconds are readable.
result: 21.01
